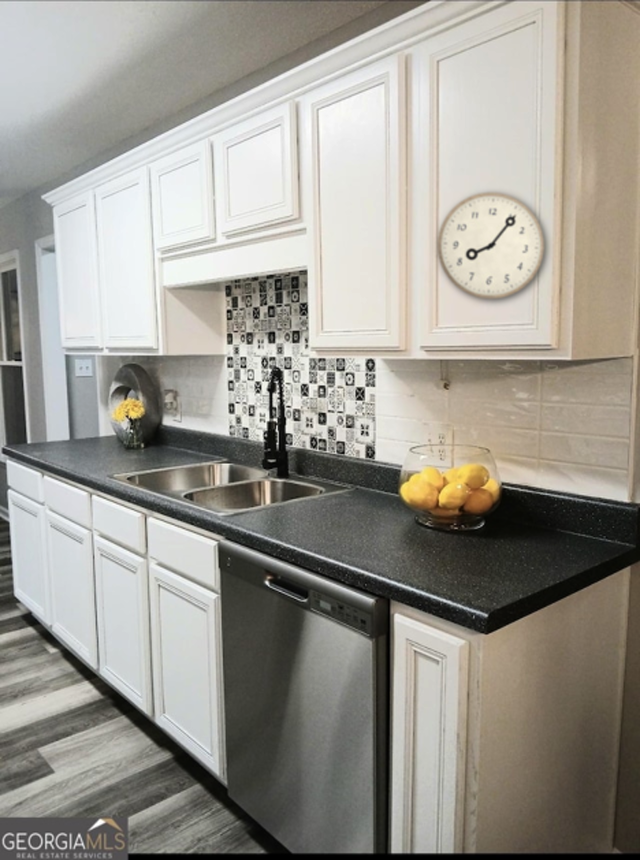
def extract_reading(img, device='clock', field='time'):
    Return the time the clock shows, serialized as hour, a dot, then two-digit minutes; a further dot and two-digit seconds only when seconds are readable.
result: 8.06
